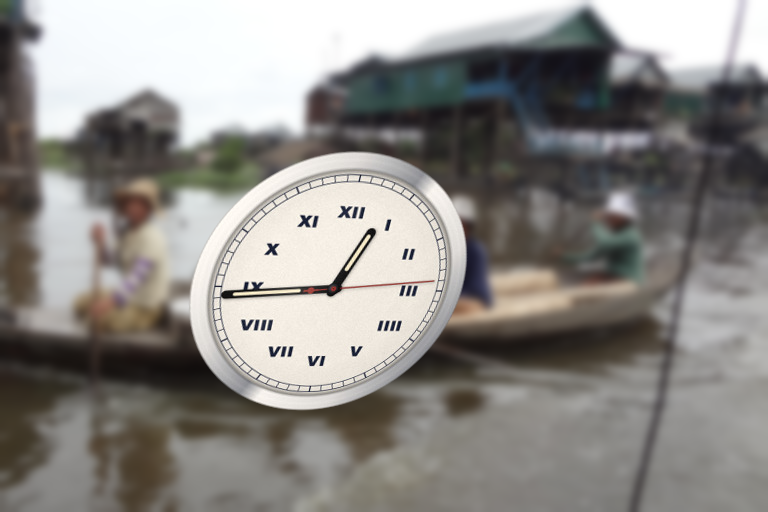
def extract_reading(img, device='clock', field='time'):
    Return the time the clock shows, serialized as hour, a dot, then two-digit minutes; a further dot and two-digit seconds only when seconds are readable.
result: 12.44.14
